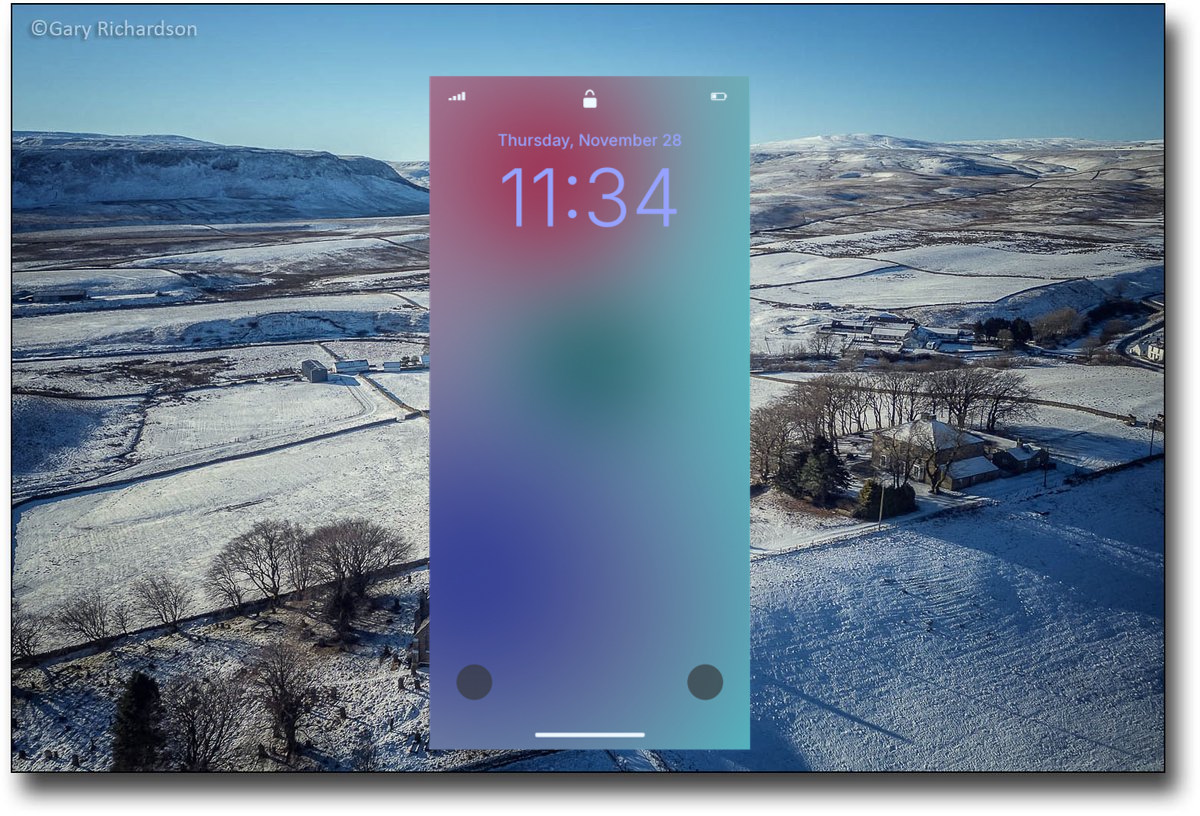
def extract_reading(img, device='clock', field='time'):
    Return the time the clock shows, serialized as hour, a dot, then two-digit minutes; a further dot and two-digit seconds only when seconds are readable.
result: 11.34
